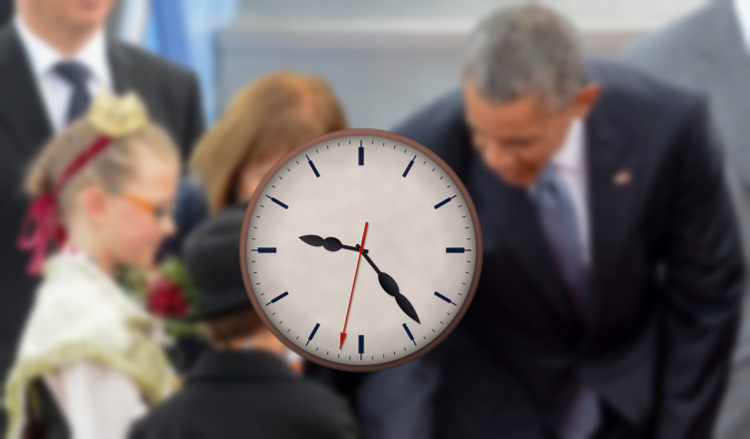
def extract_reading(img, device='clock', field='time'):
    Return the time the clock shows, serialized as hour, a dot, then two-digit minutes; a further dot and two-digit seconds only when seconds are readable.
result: 9.23.32
